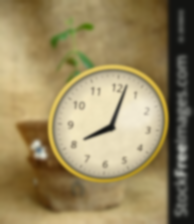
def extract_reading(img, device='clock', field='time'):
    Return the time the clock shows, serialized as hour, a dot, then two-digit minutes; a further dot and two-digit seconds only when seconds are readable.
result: 8.02
